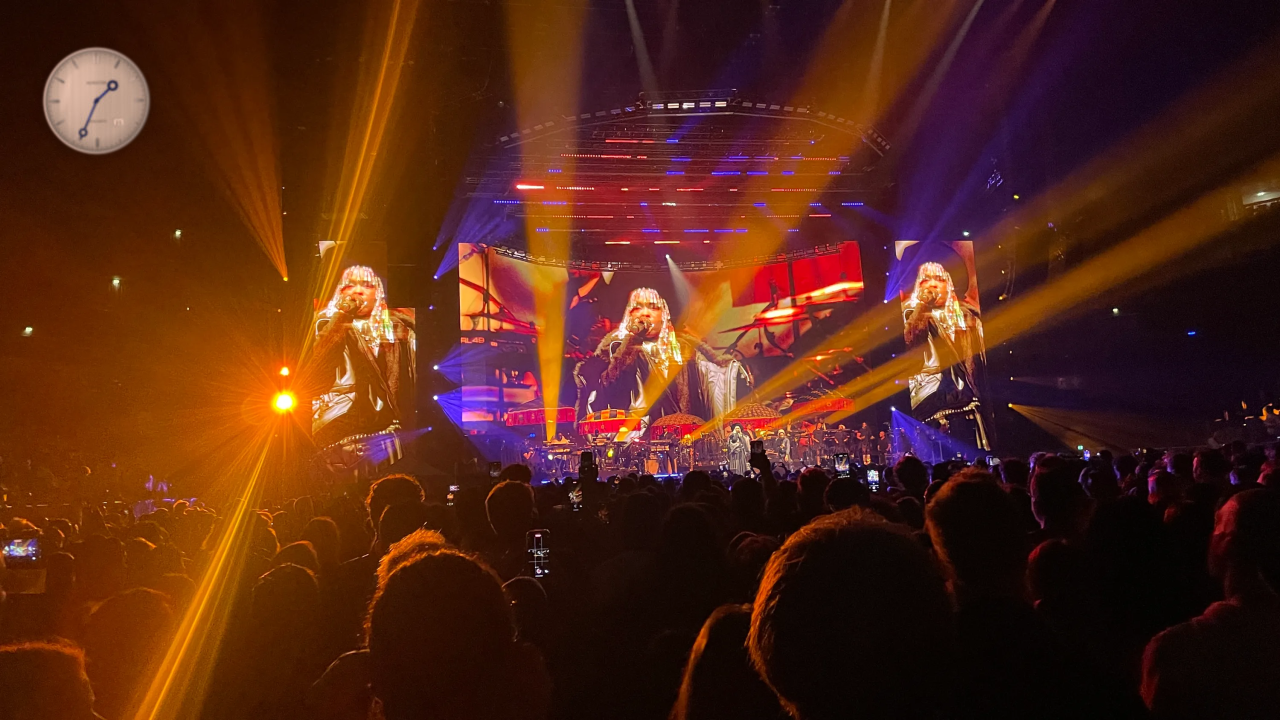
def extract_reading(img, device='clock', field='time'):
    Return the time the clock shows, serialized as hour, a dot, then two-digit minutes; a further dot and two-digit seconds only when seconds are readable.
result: 1.34
